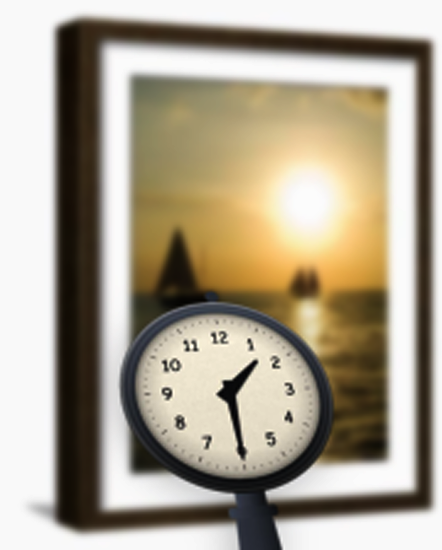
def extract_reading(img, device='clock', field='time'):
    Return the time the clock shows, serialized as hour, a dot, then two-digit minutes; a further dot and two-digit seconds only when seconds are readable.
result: 1.30
